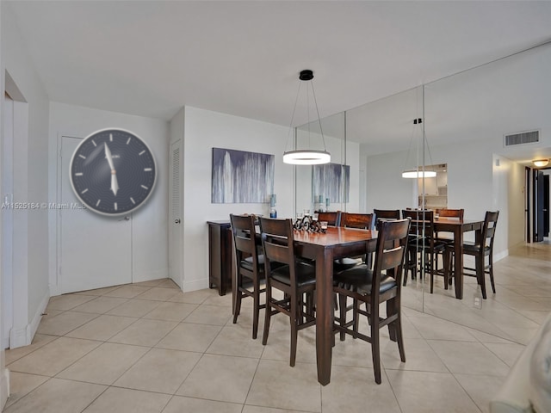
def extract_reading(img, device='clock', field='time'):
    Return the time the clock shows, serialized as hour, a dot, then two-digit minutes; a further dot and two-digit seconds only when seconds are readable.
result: 5.58
